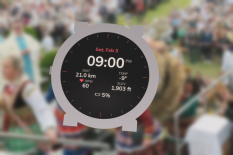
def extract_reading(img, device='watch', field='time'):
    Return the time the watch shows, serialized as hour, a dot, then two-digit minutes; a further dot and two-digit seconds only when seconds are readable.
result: 9.00
